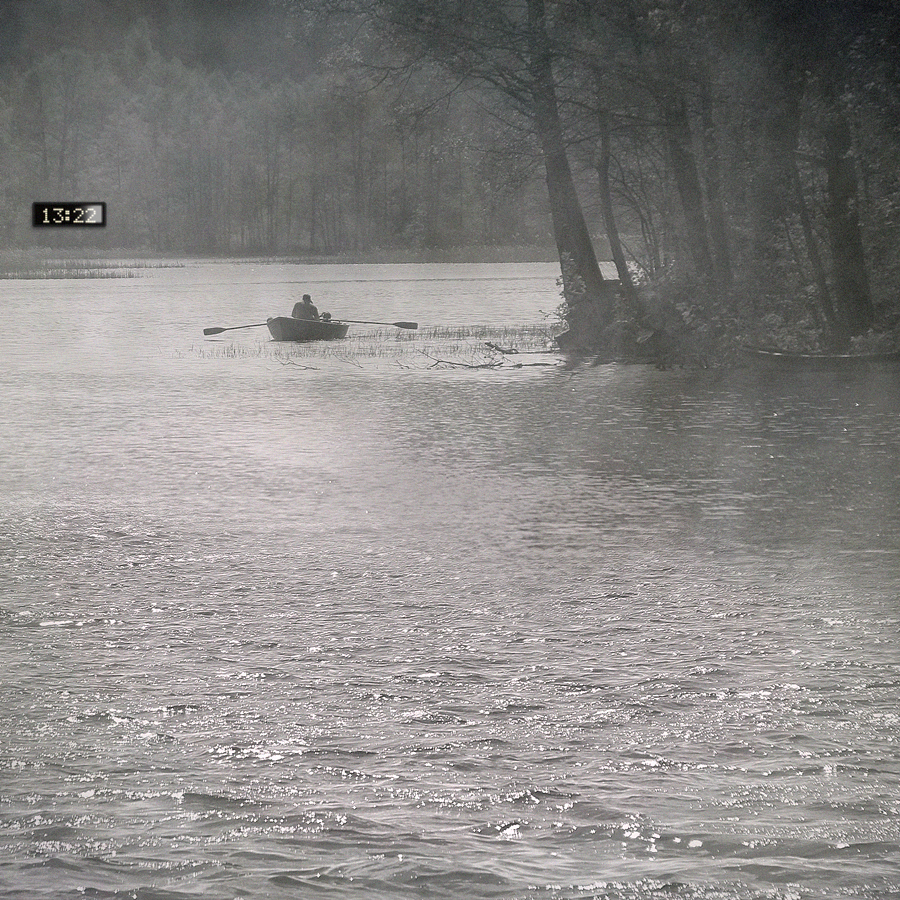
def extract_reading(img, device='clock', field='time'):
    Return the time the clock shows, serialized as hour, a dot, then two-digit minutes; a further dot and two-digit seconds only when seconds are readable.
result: 13.22
